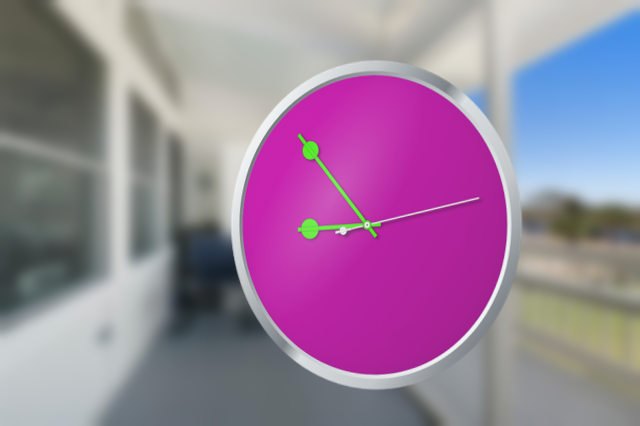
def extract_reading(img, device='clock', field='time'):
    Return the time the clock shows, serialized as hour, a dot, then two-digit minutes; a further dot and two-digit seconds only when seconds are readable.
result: 8.53.13
